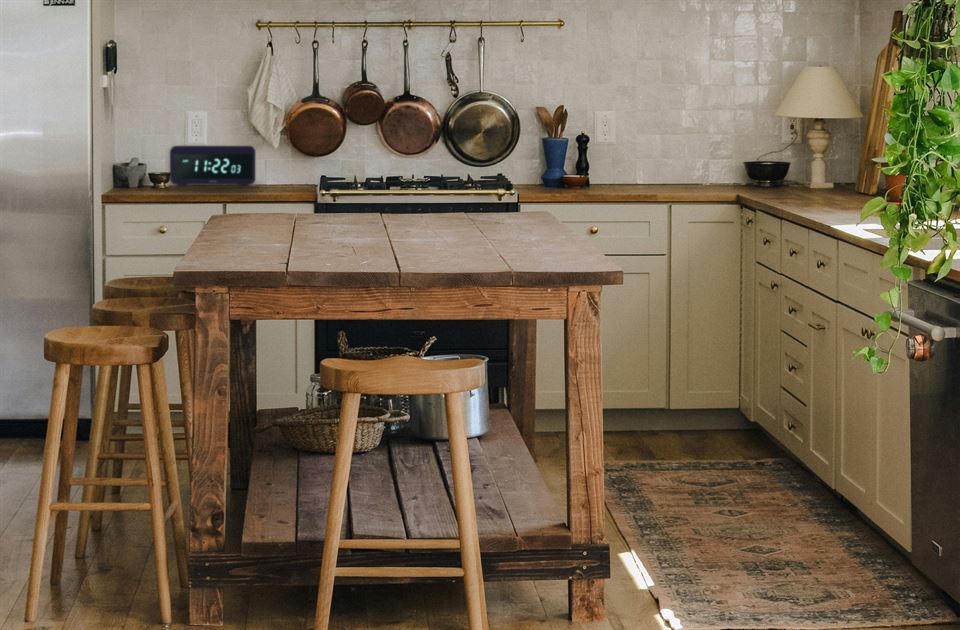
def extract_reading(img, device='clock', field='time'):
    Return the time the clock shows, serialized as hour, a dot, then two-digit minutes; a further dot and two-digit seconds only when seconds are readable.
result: 11.22
